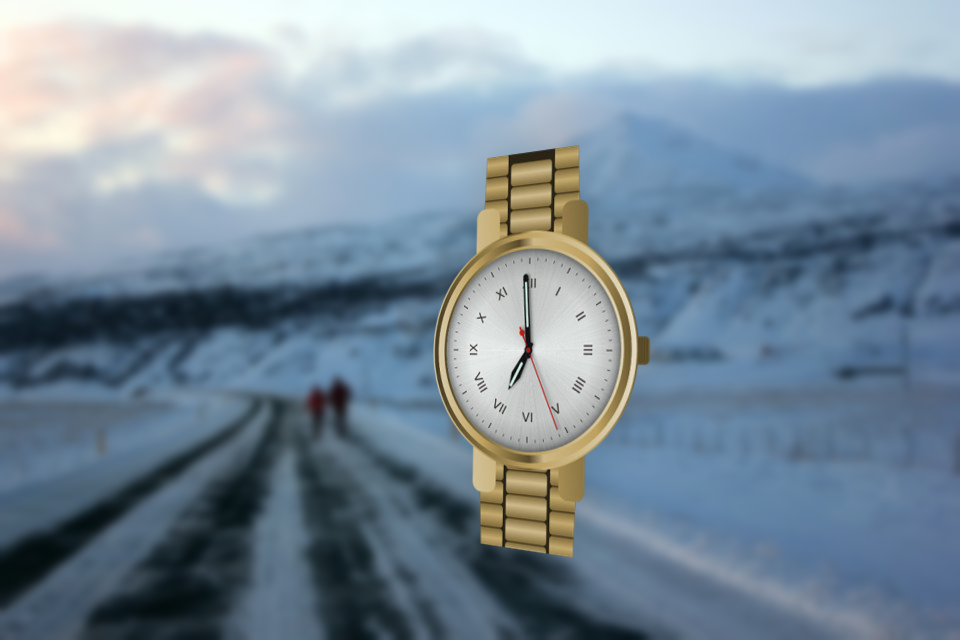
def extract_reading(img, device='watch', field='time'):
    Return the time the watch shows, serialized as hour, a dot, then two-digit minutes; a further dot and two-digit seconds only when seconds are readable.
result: 6.59.26
